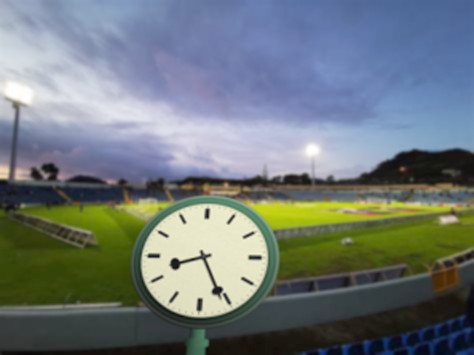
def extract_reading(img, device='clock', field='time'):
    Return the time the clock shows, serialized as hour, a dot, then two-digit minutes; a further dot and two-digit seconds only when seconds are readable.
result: 8.26
